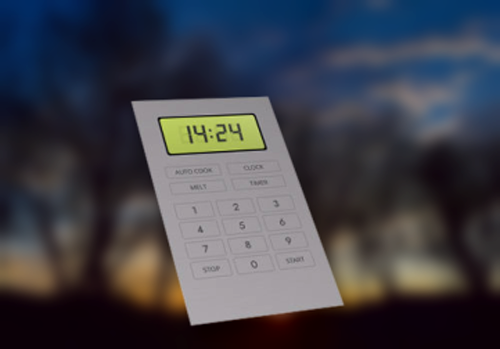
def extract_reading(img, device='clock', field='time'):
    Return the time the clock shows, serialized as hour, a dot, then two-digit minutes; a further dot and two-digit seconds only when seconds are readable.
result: 14.24
